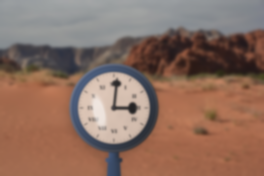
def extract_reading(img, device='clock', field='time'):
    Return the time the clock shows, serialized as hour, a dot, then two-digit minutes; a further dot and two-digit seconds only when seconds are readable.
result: 3.01
